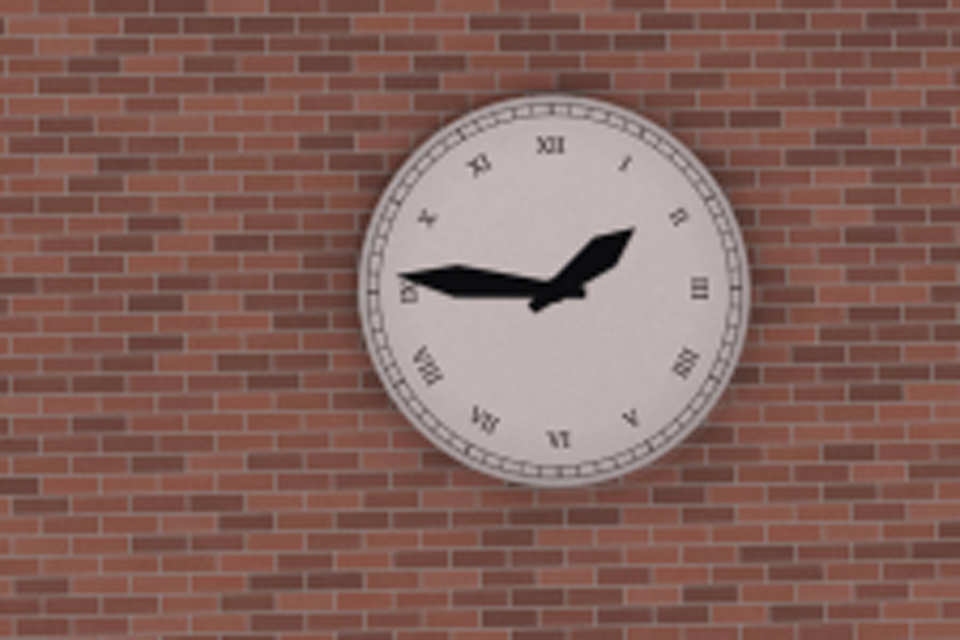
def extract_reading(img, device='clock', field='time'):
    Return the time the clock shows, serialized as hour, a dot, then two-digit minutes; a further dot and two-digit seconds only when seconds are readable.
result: 1.46
